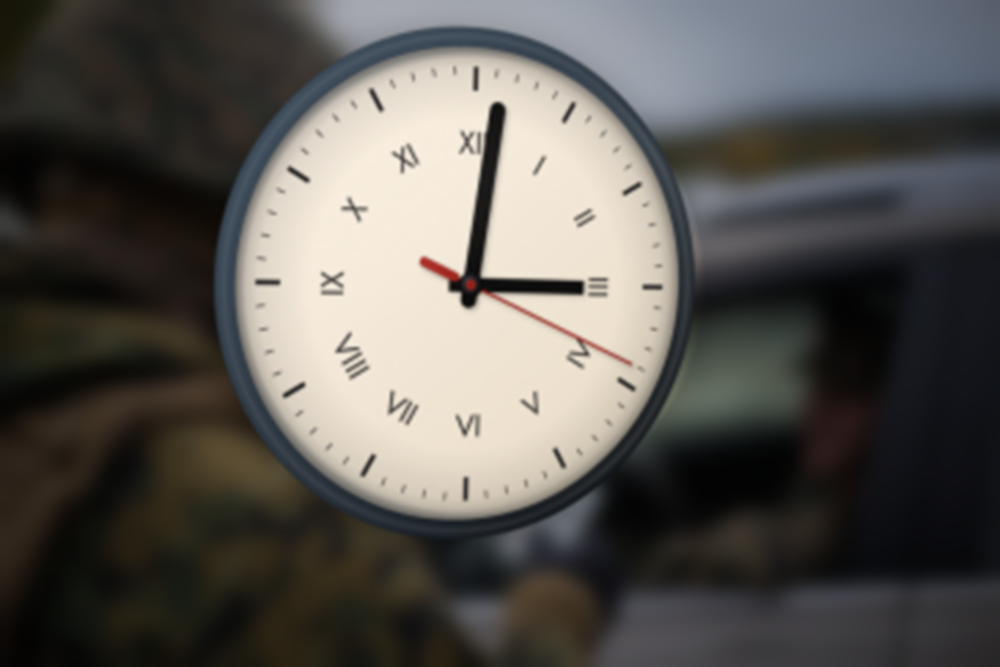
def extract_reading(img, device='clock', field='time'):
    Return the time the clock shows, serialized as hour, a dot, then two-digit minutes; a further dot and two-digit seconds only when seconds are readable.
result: 3.01.19
